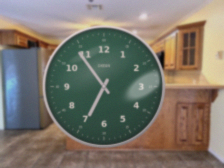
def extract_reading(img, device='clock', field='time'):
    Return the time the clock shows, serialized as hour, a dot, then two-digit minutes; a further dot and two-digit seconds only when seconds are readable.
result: 6.54
